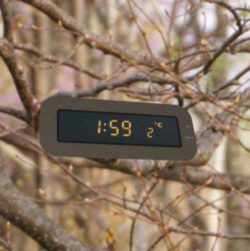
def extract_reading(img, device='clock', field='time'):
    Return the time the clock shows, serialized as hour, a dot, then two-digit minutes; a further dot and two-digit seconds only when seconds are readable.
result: 1.59
